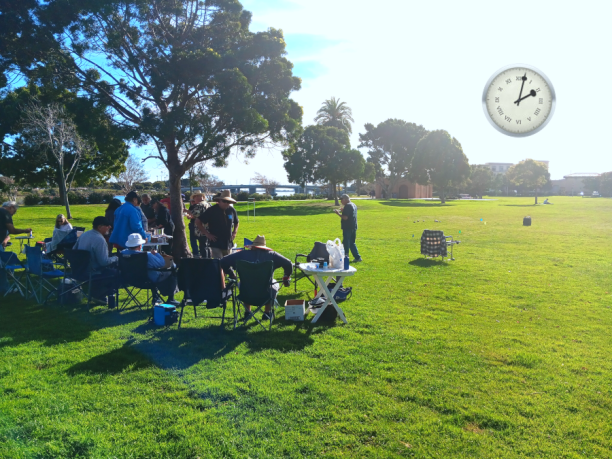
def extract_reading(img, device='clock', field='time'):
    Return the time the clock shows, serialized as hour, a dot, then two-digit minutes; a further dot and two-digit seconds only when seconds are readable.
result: 2.02
